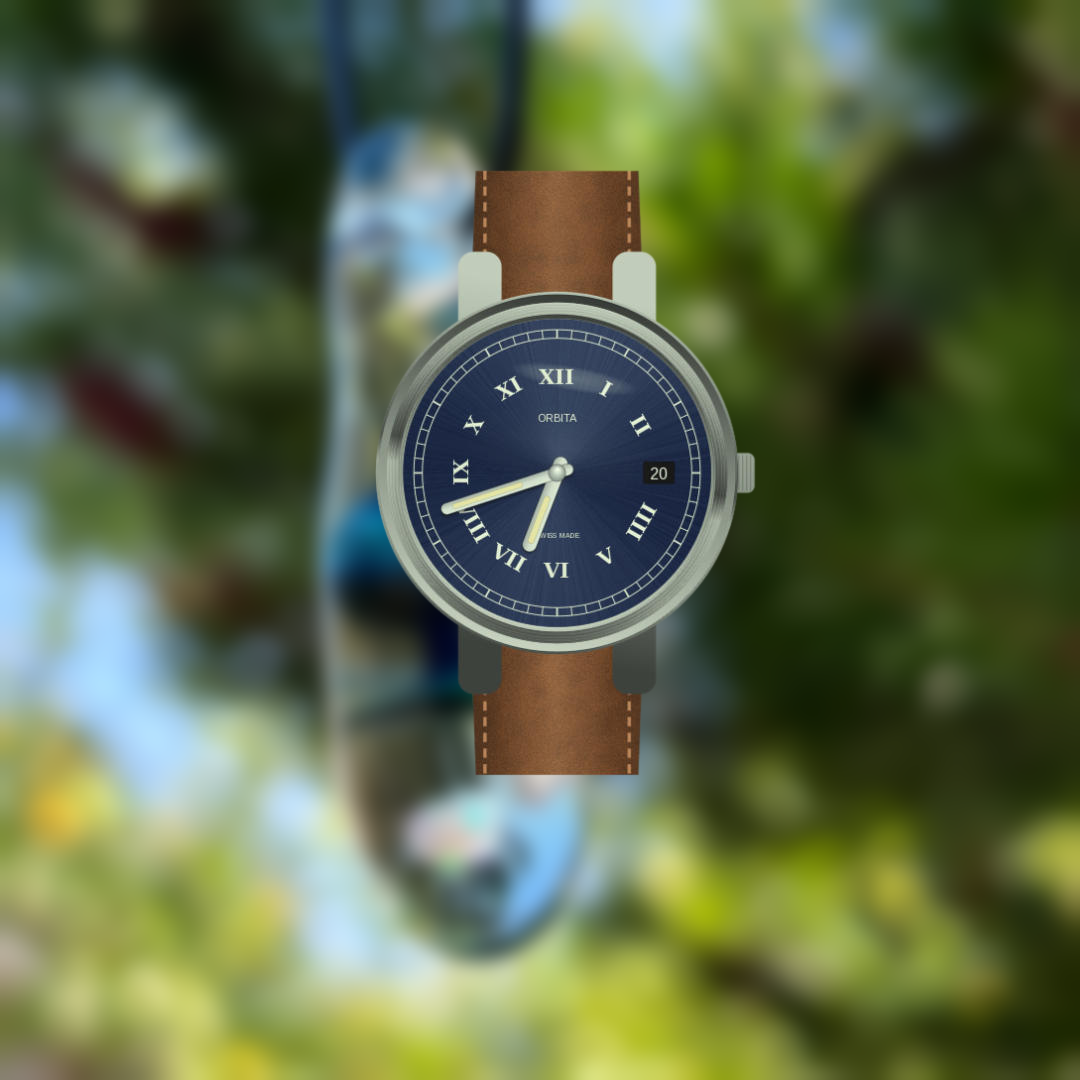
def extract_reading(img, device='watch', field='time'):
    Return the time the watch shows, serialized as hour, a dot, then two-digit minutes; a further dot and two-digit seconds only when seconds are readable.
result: 6.42
